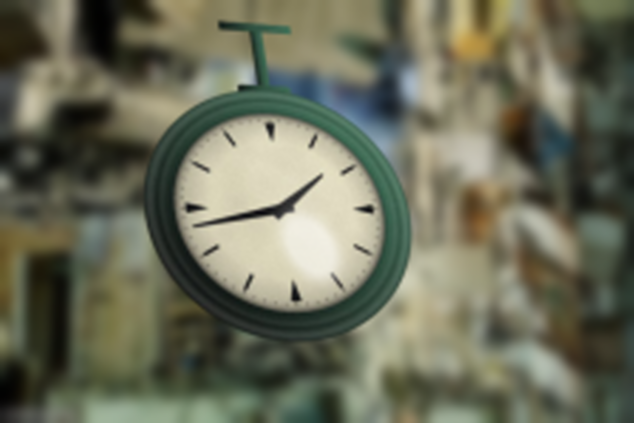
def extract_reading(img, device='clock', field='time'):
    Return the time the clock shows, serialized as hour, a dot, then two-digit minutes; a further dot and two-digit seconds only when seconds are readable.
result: 1.43
